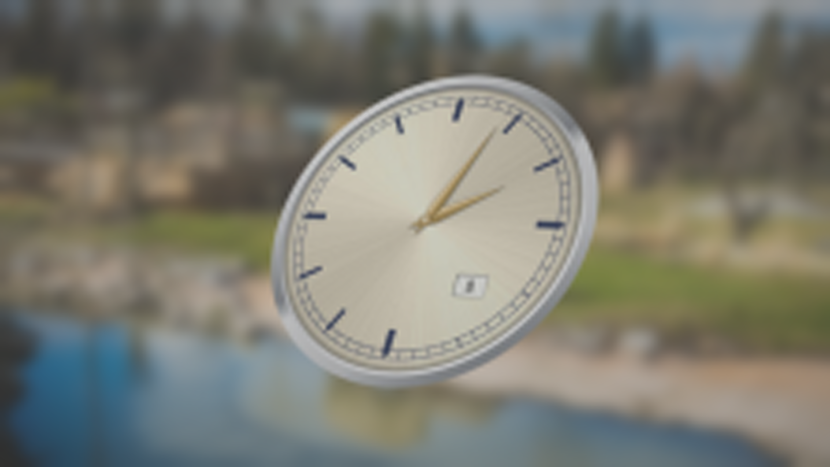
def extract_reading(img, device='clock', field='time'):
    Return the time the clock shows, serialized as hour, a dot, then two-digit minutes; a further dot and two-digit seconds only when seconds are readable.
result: 2.04
